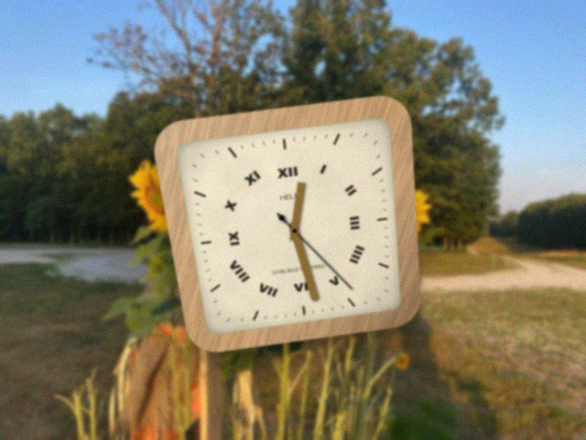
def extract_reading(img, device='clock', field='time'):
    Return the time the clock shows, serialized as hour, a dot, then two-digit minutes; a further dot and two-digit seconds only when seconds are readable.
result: 12.28.24
